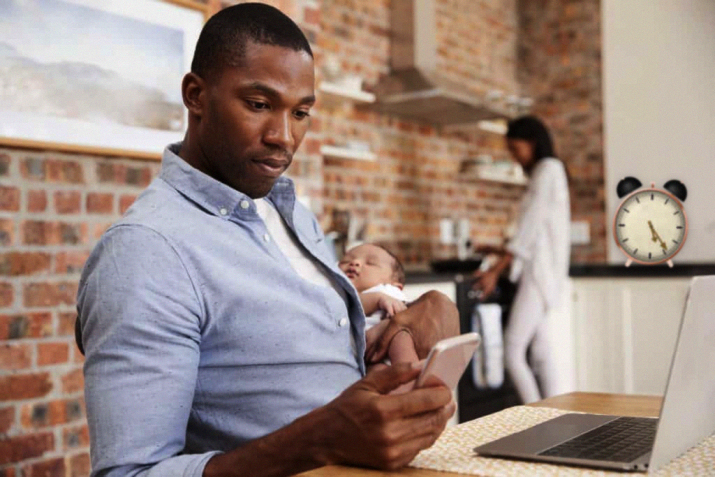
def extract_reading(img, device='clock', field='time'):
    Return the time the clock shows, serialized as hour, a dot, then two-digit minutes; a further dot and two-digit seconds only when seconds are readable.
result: 5.24
